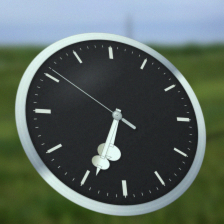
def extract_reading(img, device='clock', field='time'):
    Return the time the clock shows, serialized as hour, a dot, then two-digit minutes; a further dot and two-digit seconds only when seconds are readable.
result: 6.33.51
